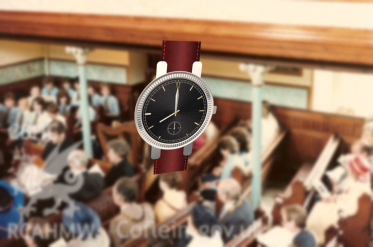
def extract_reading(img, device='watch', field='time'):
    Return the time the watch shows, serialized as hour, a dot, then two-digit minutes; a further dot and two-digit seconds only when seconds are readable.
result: 8.00
